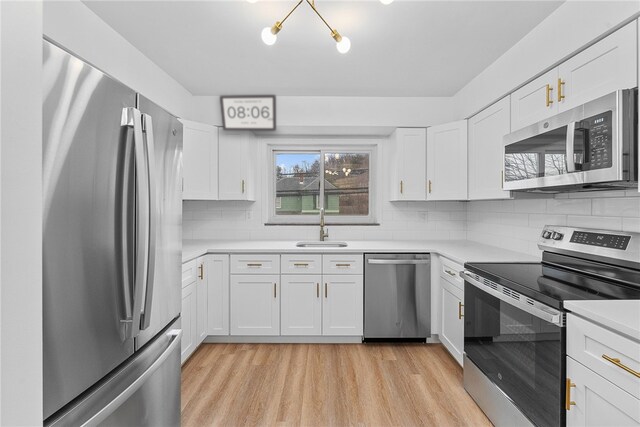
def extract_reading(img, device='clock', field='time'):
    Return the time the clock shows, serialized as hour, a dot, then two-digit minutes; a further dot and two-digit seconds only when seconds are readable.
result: 8.06
